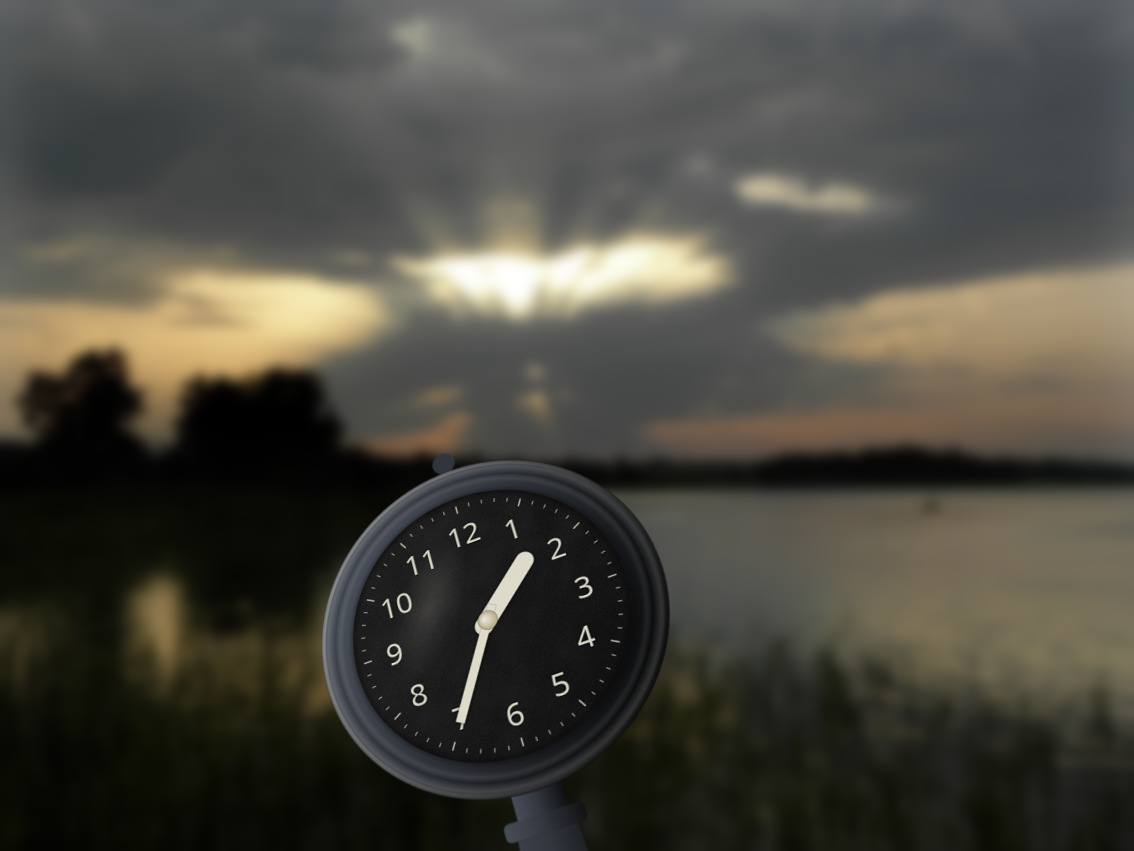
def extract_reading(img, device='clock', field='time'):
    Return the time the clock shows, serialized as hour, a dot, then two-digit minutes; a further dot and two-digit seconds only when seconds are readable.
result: 1.35
